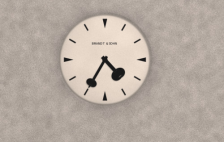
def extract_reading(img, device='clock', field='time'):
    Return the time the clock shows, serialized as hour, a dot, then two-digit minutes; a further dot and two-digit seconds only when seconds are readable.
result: 4.35
